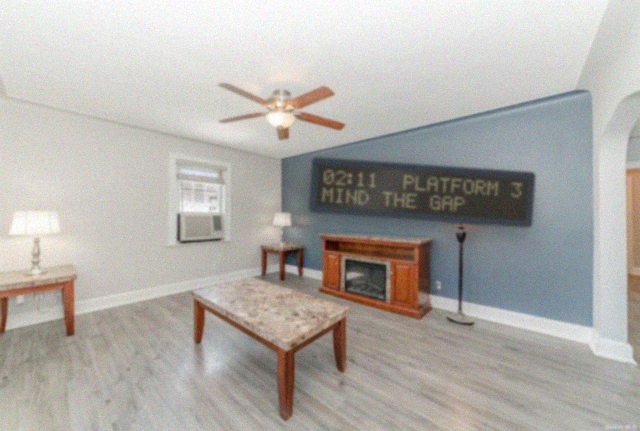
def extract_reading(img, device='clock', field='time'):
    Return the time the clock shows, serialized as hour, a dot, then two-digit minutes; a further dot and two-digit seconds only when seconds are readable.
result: 2.11
